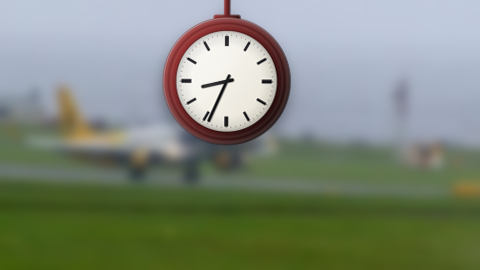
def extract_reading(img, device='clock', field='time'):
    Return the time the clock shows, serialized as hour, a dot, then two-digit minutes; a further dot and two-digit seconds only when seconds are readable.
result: 8.34
